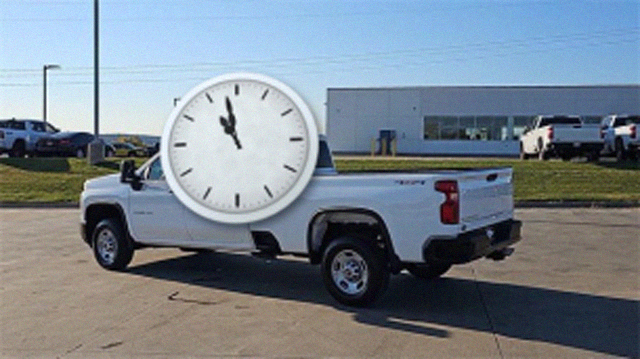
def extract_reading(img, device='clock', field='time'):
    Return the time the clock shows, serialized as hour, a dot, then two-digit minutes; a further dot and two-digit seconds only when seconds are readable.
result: 10.58
